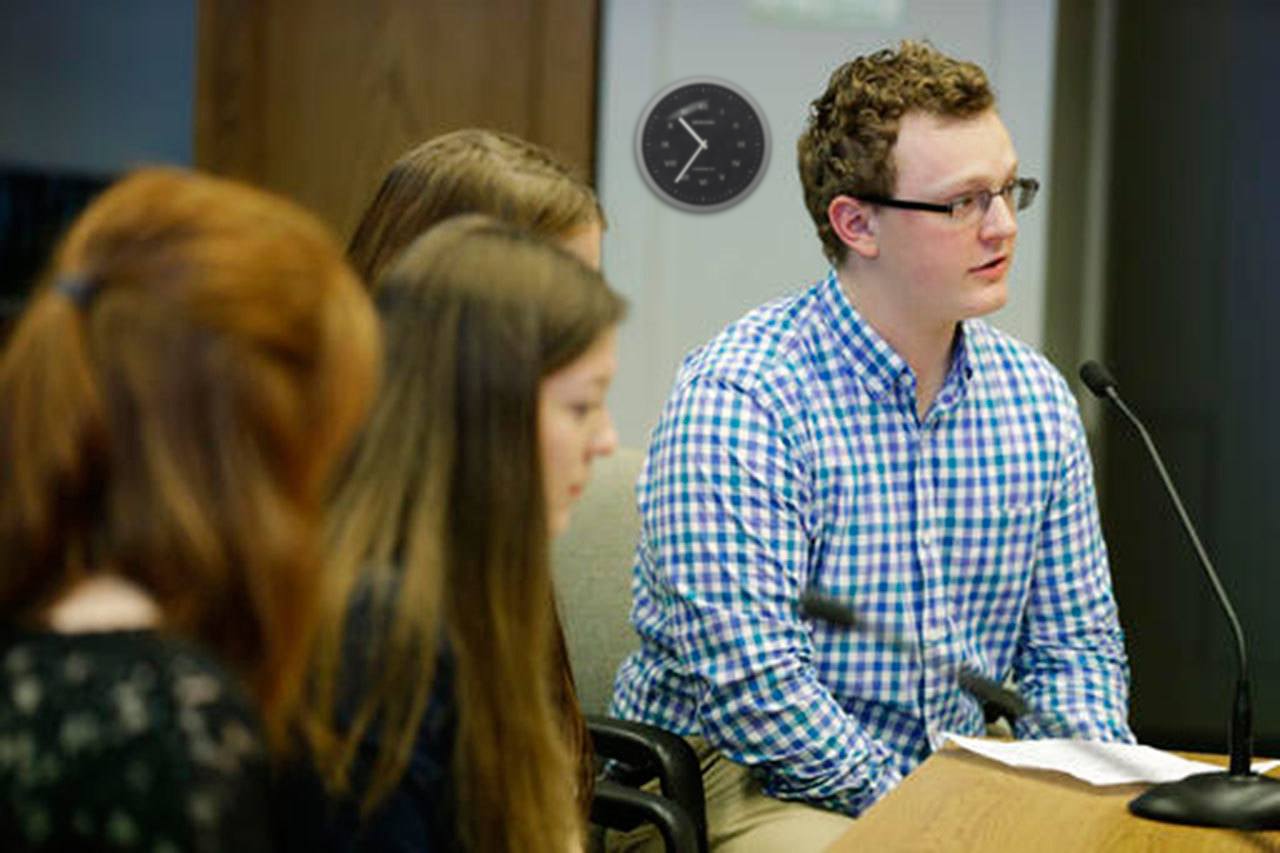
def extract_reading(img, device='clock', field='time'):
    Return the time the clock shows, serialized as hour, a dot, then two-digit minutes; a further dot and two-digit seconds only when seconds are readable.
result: 10.36
